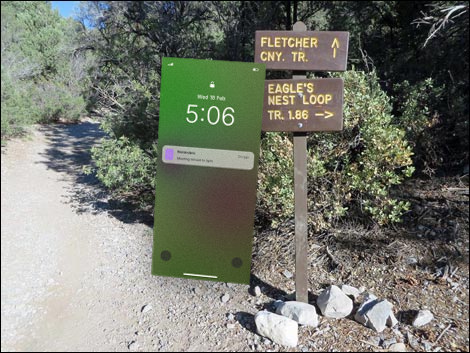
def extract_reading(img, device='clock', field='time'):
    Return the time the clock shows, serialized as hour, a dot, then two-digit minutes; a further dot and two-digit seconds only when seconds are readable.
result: 5.06
